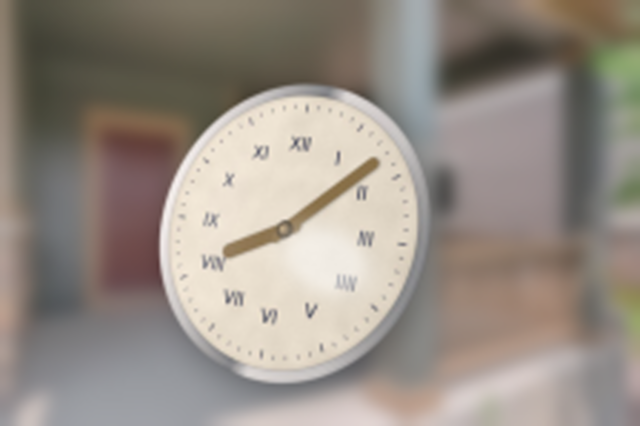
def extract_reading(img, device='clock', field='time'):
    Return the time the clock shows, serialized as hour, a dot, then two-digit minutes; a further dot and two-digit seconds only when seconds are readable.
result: 8.08
